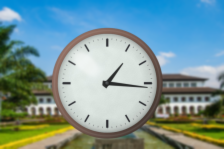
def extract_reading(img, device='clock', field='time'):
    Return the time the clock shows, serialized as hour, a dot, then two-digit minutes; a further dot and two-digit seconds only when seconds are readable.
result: 1.16
